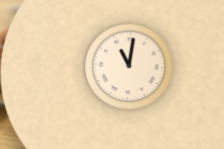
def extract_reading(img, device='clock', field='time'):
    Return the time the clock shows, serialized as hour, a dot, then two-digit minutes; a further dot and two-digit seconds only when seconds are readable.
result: 11.01
